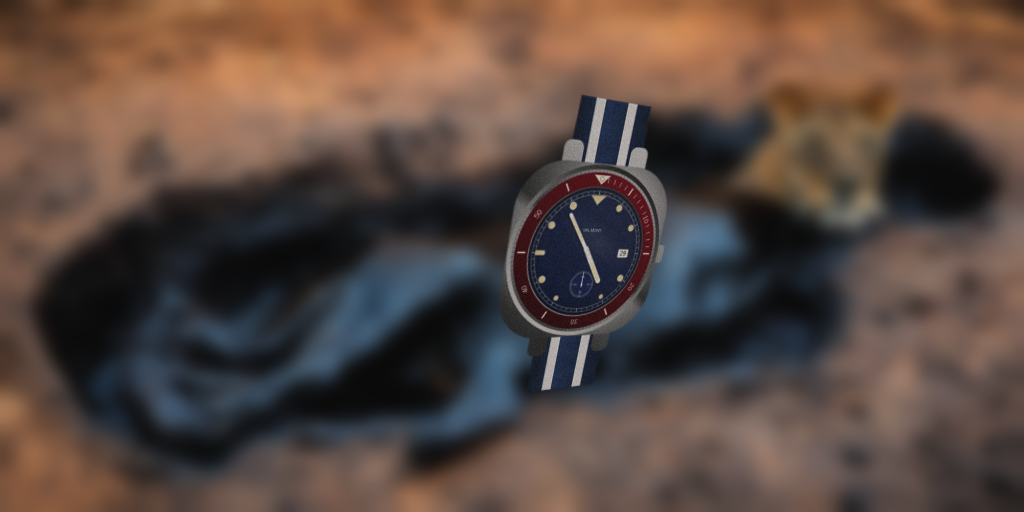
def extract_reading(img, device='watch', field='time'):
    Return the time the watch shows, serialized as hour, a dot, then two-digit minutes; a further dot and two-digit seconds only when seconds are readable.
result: 4.54
